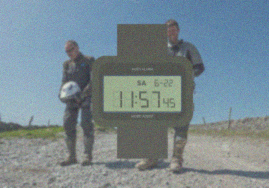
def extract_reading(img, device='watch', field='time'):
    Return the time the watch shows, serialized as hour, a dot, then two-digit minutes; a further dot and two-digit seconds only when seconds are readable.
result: 11.57.45
